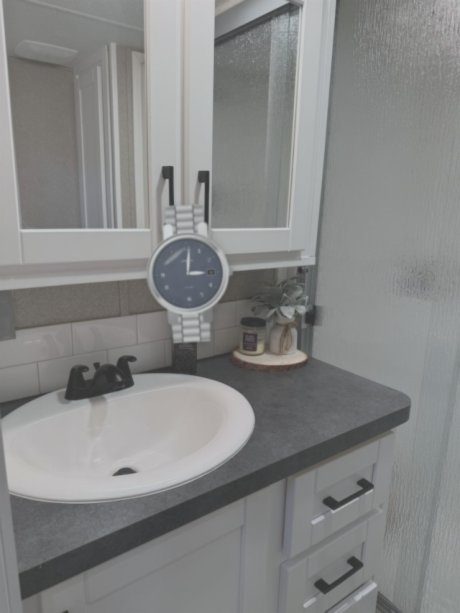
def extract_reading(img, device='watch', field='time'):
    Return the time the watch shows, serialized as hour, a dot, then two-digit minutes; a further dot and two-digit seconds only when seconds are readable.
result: 3.01
